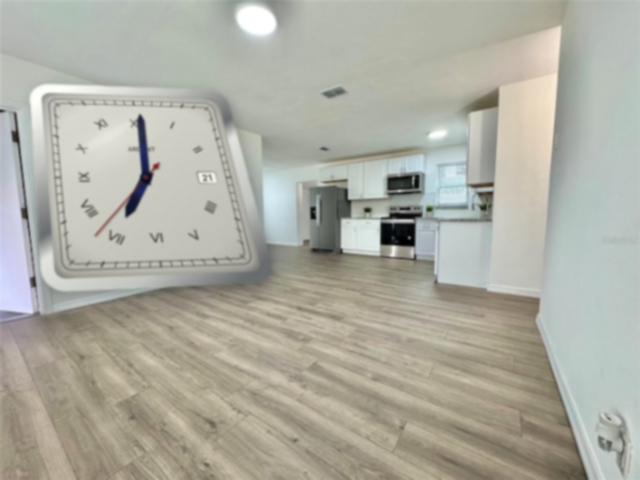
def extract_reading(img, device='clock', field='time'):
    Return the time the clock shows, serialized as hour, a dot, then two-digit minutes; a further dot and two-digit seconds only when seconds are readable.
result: 7.00.37
